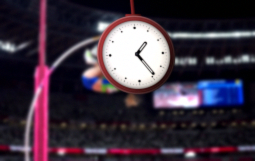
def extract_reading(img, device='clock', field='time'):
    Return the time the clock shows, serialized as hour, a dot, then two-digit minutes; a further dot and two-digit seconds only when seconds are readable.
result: 1.24
